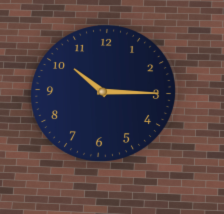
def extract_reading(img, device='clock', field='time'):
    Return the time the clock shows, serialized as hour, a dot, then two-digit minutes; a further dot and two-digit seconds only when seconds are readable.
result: 10.15
